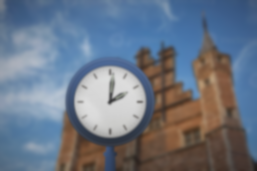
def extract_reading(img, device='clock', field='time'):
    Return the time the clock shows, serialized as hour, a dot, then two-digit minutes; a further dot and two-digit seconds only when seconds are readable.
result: 2.01
